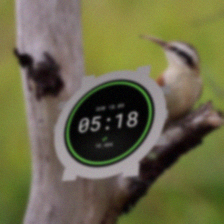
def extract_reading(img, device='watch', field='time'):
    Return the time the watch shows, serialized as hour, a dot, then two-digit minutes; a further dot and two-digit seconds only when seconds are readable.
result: 5.18
